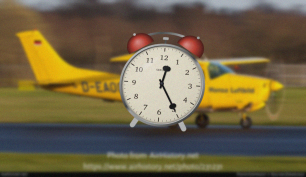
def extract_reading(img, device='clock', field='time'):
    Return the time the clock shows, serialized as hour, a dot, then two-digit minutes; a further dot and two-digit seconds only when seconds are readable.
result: 12.25
